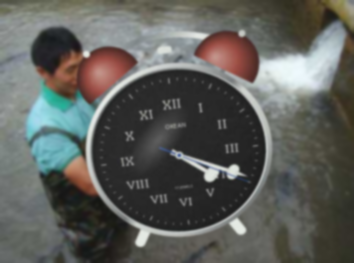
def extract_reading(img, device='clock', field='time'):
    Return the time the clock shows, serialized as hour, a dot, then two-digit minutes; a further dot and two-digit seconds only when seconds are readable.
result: 4.19.20
